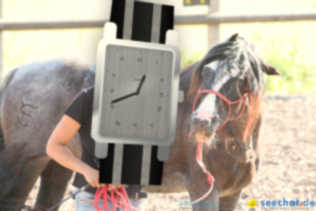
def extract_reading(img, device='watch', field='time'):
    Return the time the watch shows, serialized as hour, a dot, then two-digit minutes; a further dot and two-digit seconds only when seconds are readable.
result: 12.41
